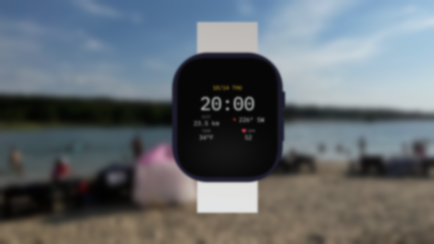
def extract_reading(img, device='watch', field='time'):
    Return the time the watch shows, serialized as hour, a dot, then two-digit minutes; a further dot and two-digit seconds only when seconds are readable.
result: 20.00
